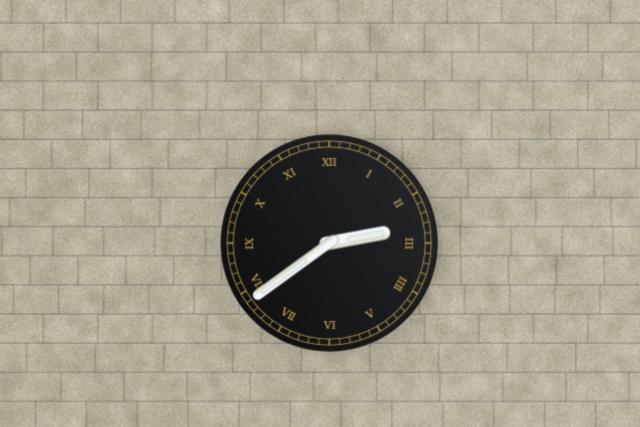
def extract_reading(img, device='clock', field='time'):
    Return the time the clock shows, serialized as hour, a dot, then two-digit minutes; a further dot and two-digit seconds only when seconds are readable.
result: 2.39
